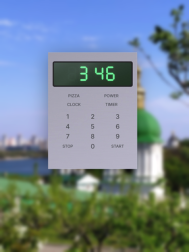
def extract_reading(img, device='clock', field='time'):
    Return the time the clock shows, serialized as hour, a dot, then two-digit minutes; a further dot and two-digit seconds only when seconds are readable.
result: 3.46
